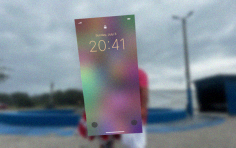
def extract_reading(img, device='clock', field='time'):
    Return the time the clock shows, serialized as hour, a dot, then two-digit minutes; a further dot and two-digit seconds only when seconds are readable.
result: 20.41
